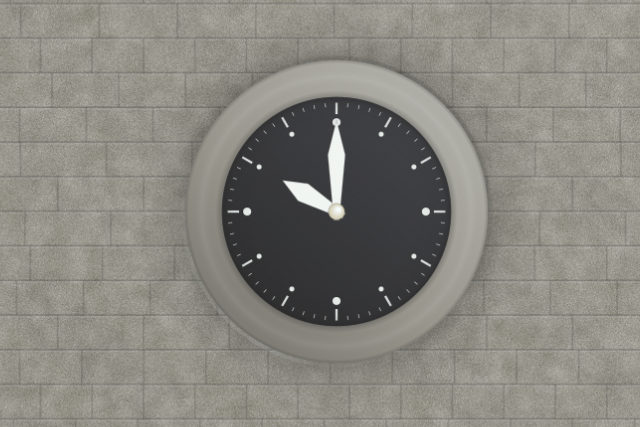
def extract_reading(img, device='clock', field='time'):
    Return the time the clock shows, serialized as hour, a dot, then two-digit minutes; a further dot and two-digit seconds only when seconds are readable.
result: 10.00
